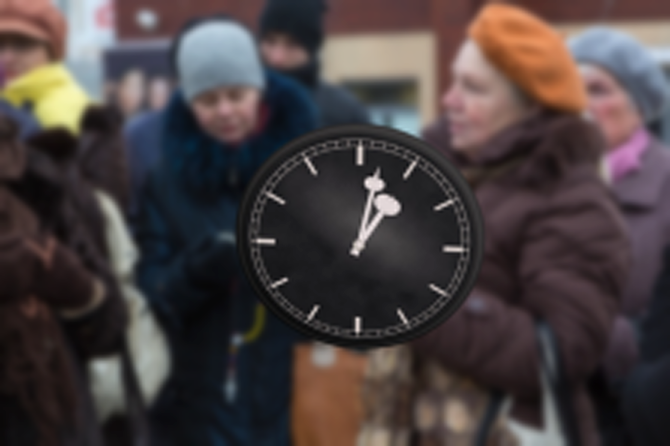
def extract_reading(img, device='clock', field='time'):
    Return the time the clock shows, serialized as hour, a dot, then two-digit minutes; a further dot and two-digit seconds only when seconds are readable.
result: 1.02
